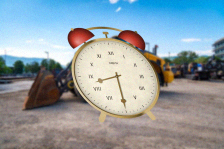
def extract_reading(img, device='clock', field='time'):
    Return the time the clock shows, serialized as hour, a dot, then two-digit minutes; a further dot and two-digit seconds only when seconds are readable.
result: 8.30
